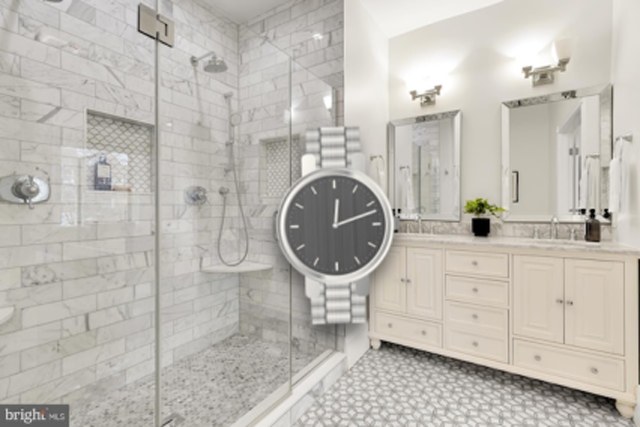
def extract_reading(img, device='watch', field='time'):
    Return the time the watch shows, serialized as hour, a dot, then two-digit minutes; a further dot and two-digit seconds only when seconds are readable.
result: 12.12
